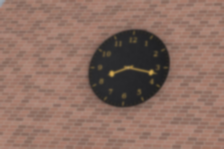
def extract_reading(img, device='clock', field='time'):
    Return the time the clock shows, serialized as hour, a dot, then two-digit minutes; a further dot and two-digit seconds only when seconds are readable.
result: 8.17
